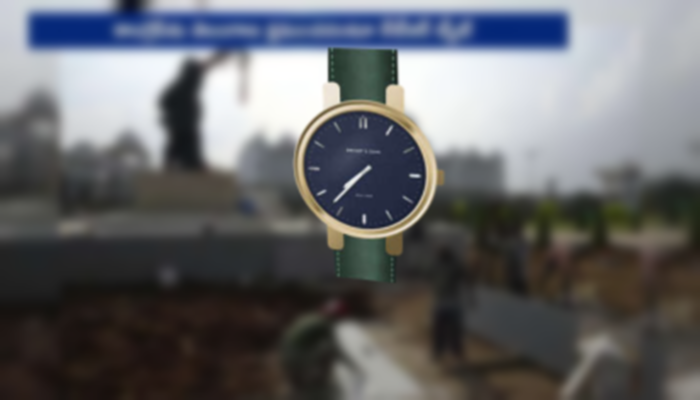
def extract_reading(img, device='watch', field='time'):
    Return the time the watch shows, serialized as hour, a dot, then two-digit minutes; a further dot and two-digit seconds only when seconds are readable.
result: 7.37
